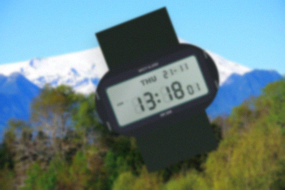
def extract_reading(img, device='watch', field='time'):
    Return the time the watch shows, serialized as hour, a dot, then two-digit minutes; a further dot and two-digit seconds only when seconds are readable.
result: 13.18
